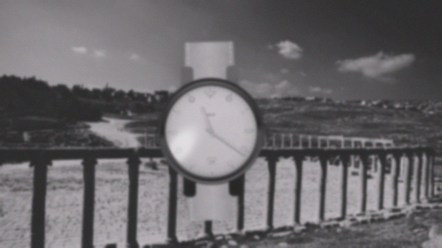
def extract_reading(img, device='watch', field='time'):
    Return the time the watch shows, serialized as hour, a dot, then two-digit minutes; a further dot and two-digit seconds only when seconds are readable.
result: 11.21
